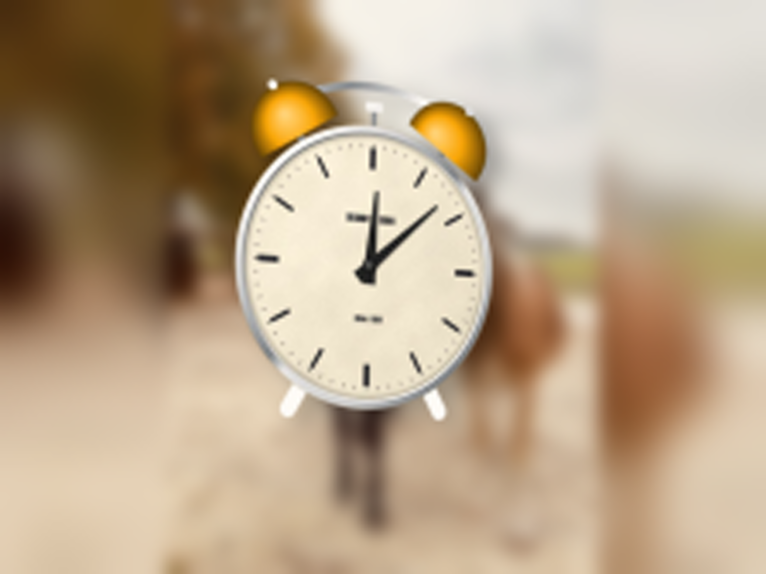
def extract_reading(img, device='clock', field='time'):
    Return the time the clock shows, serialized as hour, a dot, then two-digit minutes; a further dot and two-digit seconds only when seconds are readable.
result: 12.08
